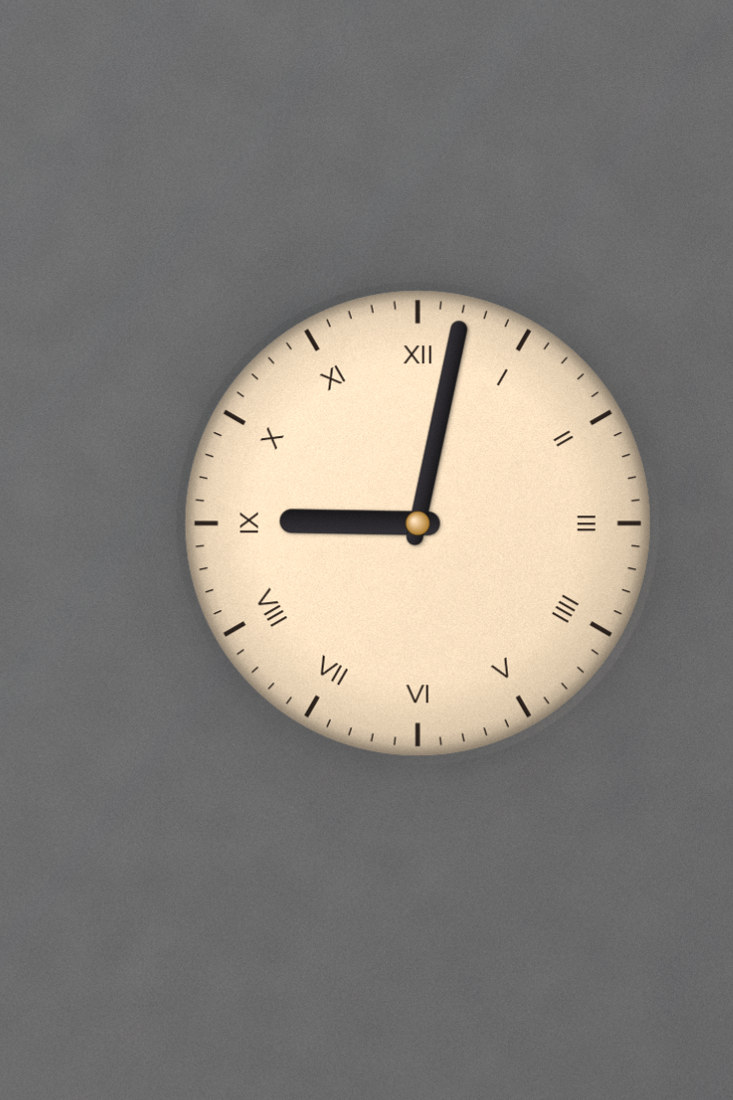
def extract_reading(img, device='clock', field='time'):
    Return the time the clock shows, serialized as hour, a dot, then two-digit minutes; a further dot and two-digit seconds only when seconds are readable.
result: 9.02
